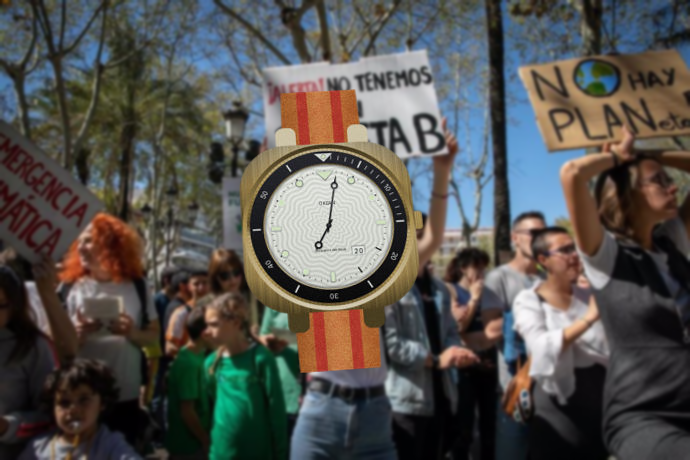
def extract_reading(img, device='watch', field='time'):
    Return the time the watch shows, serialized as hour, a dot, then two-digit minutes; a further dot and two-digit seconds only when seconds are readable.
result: 7.02
